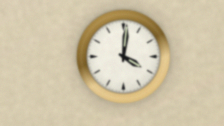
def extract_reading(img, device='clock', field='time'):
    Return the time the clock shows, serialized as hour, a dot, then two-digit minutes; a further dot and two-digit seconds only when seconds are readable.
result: 4.01
